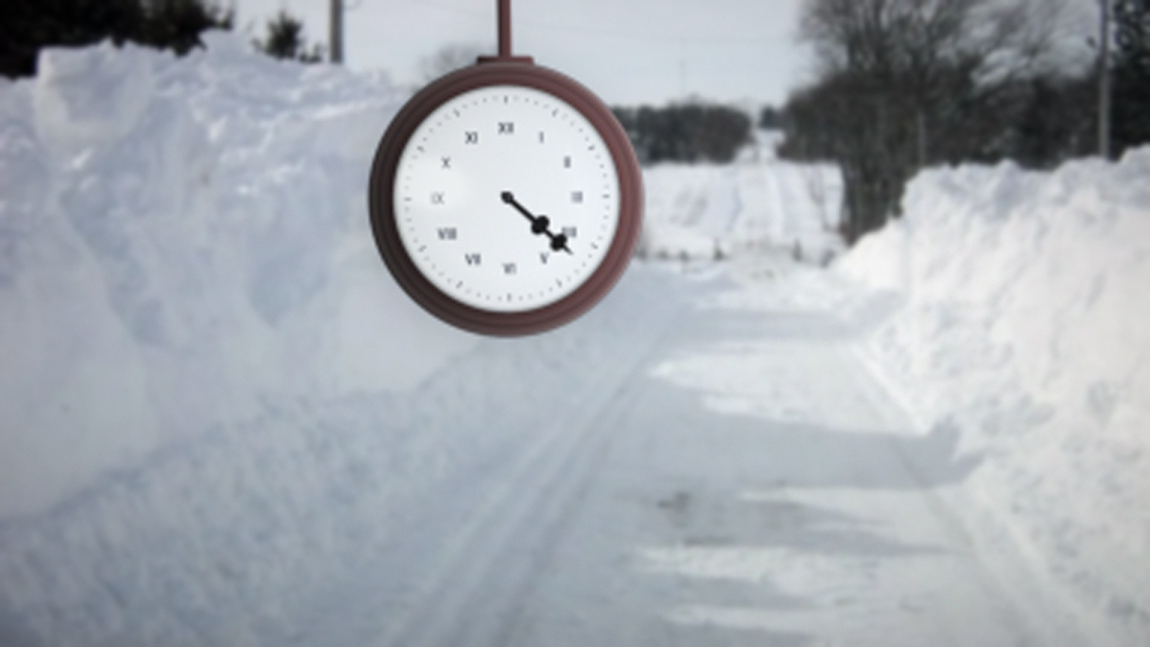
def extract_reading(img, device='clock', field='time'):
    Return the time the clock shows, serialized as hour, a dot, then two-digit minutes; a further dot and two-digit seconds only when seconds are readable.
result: 4.22
